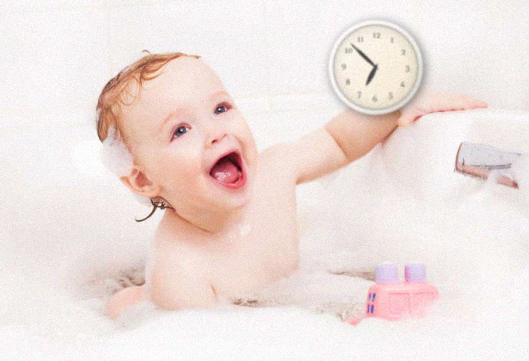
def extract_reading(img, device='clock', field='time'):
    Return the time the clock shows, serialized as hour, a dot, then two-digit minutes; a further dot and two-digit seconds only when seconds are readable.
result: 6.52
